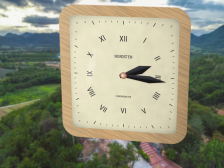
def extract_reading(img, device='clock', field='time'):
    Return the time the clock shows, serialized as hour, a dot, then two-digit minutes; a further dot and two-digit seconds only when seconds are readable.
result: 2.16
